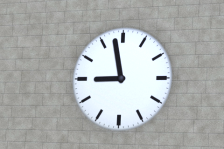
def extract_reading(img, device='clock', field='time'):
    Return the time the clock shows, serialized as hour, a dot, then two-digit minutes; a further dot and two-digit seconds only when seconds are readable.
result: 8.58
